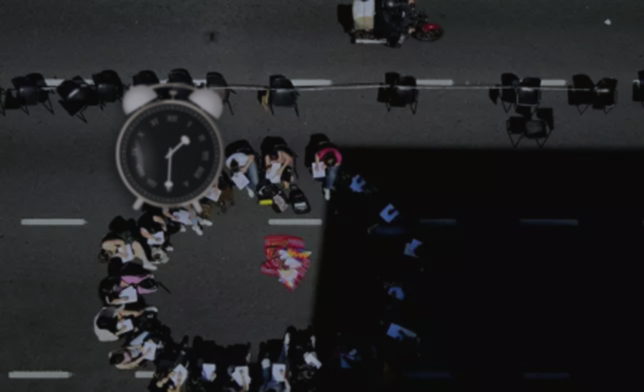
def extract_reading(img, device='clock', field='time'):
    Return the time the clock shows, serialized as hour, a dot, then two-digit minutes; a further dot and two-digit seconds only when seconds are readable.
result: 1.30
